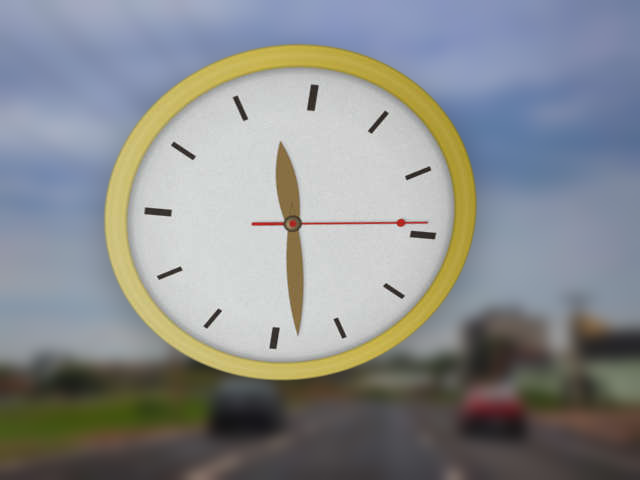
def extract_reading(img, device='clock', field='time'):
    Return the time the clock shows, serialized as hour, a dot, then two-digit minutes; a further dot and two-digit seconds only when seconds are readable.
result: 11.28.14
